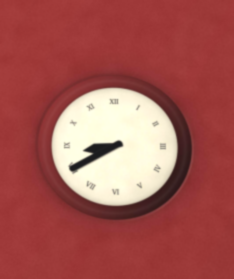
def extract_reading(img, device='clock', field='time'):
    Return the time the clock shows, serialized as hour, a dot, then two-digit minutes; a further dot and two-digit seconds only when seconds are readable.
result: 8.40
